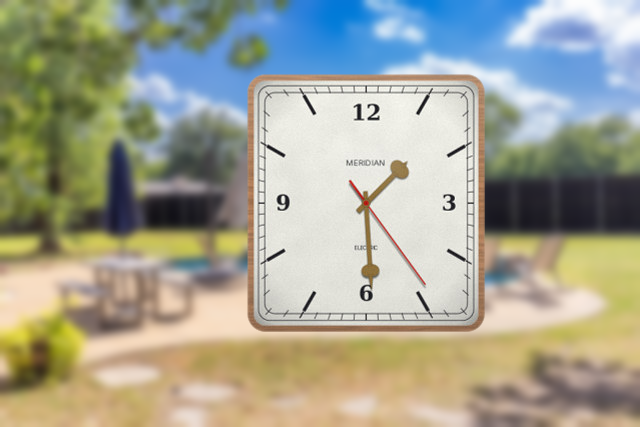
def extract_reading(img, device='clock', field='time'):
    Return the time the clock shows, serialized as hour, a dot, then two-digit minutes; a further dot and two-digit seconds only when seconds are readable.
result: 1.29.24
